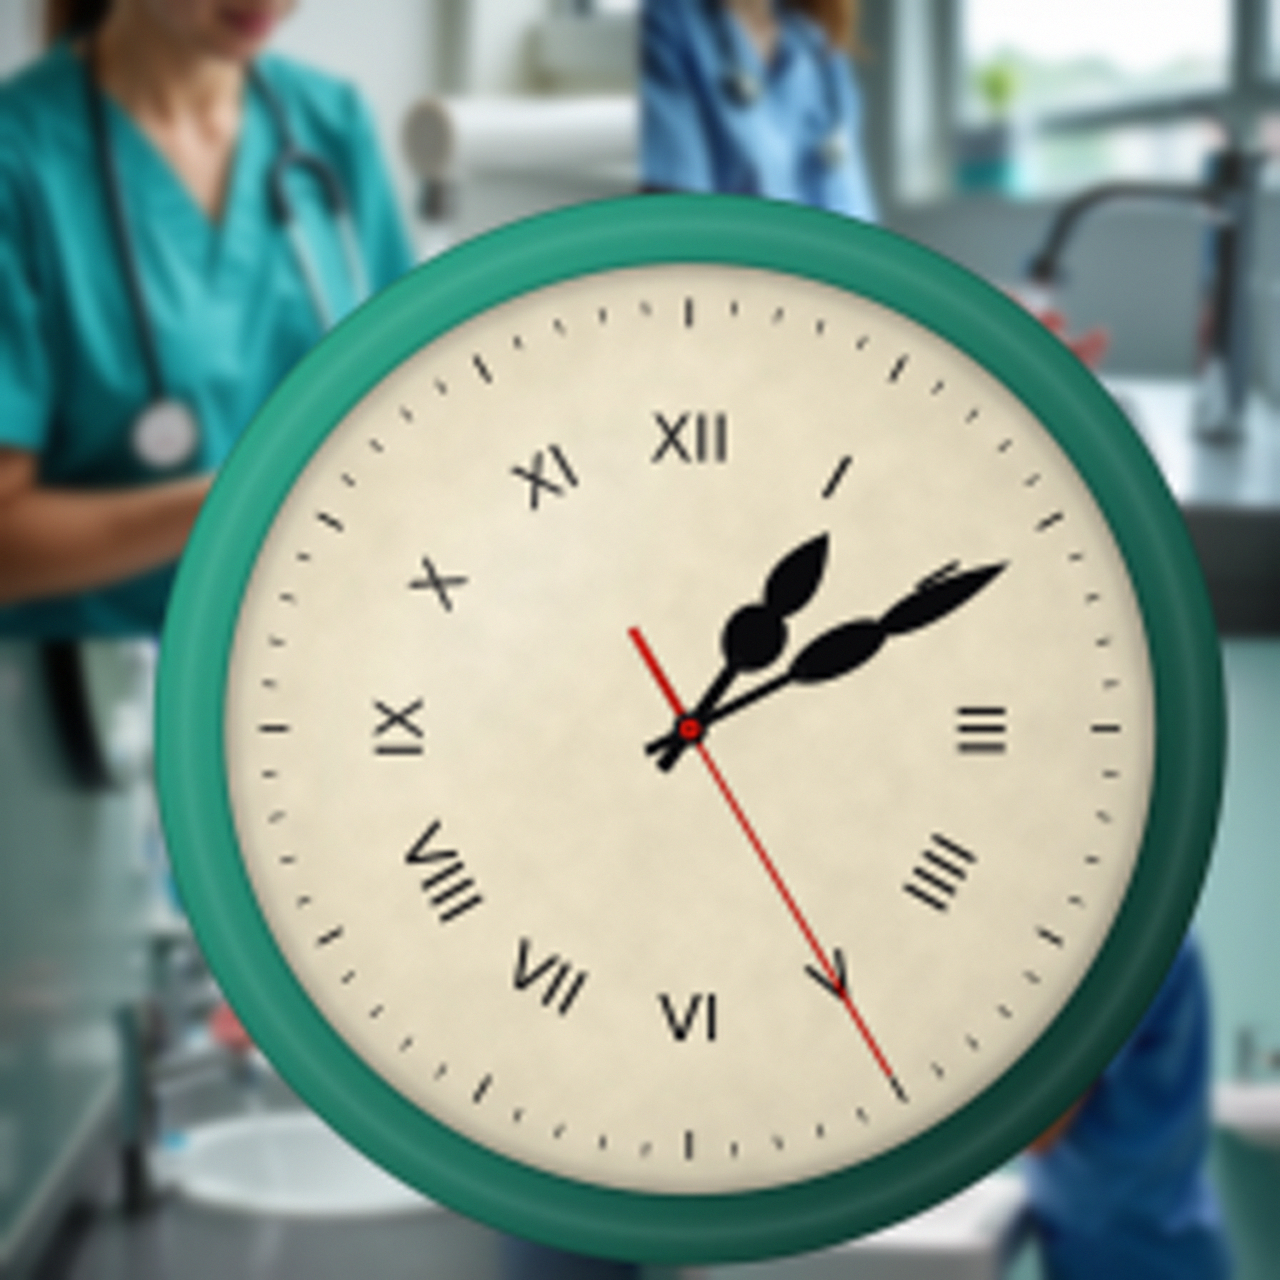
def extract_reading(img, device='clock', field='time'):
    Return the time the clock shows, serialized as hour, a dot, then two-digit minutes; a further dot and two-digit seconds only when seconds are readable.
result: 1.10.25
